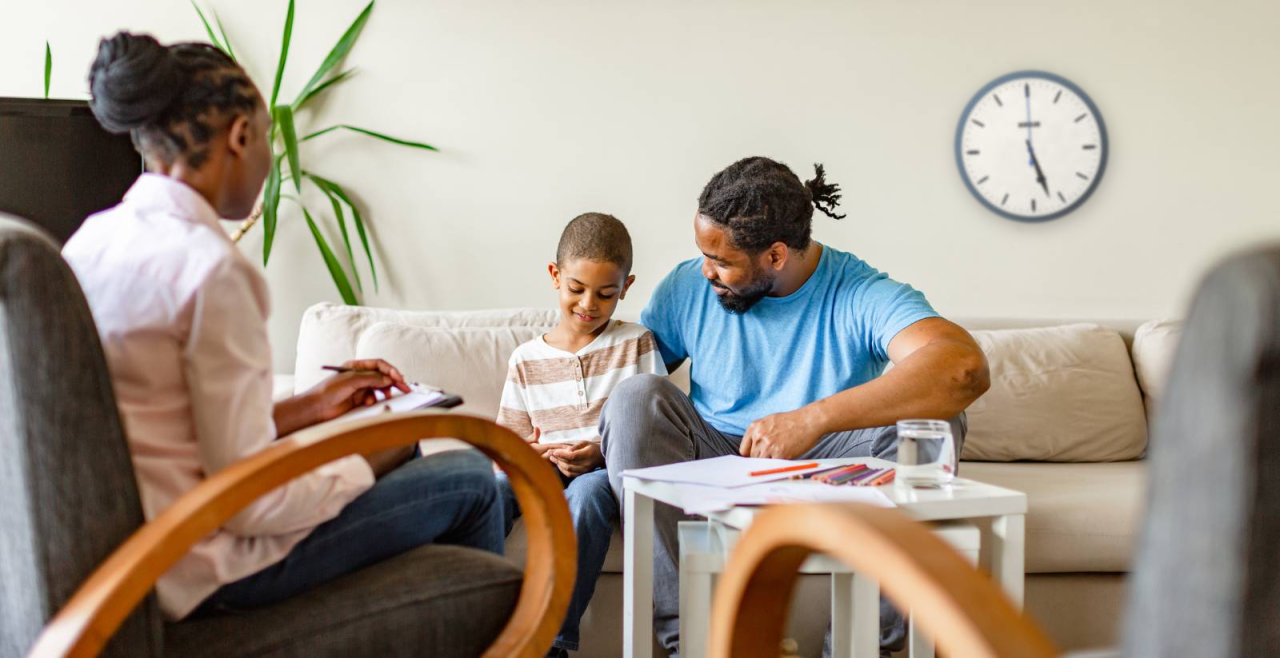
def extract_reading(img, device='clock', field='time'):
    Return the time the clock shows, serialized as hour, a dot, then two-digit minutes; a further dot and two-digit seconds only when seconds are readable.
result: 5.27.00
